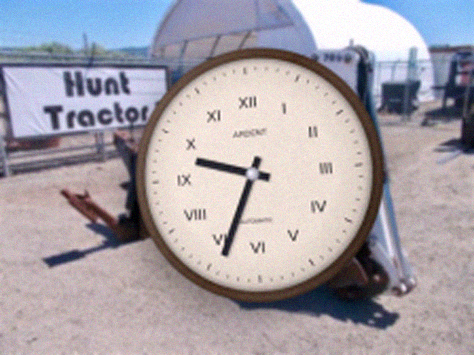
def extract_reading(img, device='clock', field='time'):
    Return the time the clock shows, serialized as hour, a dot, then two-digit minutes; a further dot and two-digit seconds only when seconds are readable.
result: 9.34
